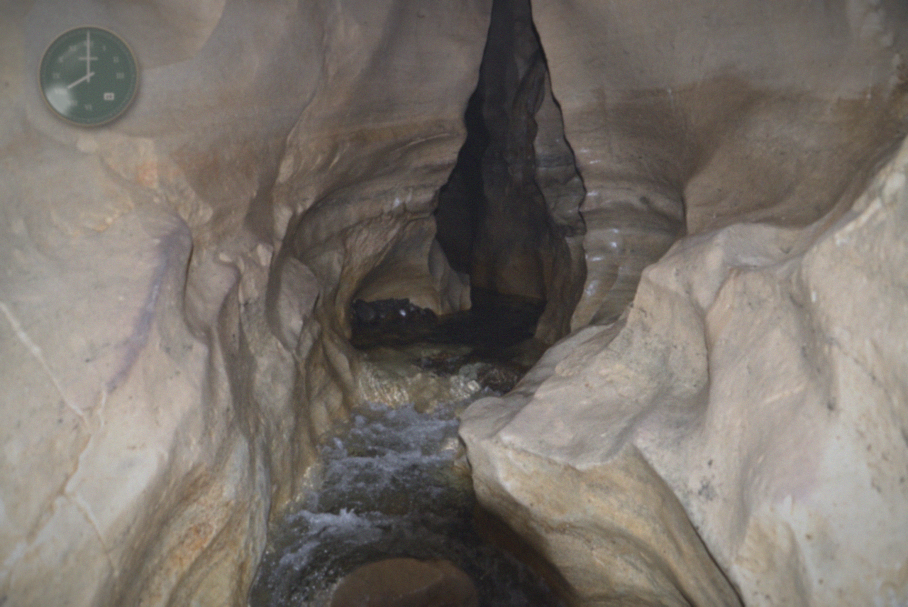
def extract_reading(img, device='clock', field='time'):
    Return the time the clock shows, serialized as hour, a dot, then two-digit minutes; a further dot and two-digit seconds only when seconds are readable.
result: 8.00
